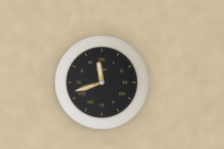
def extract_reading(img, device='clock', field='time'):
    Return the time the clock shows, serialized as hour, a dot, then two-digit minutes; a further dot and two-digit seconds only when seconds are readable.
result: 11.42
